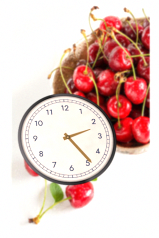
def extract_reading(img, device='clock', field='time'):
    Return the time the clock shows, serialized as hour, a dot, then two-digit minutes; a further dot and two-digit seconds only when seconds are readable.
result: 2.24
